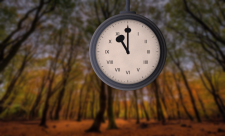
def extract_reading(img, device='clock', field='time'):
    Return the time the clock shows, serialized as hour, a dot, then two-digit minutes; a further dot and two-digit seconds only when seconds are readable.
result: 11.00
